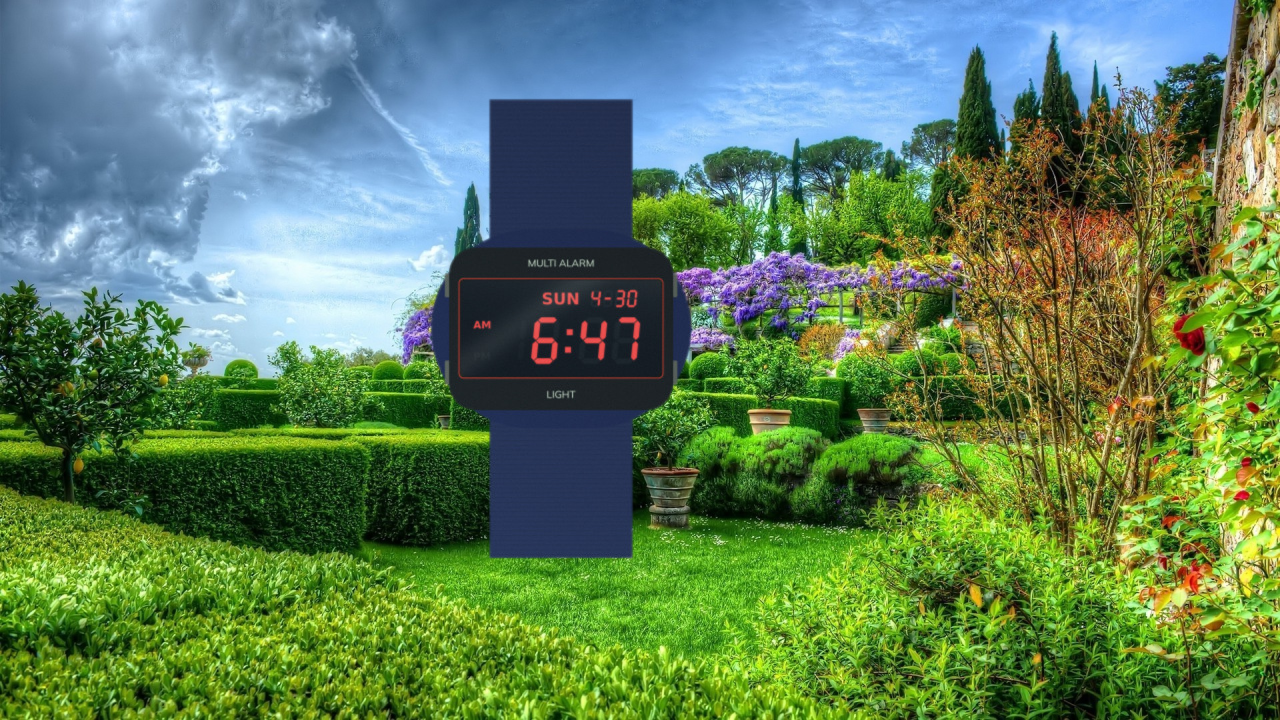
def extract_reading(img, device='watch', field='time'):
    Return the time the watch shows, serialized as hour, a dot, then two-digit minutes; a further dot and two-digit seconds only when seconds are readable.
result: 6.47
